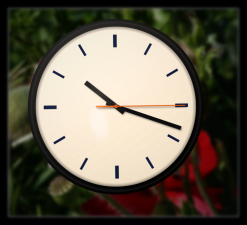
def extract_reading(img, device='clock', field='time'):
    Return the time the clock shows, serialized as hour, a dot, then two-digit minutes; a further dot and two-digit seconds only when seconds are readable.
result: 10.18.15
